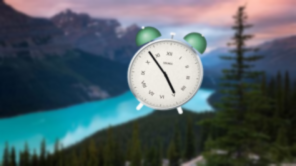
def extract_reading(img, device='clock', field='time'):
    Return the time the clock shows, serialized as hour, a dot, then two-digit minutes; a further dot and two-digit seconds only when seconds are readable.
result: 4.53
